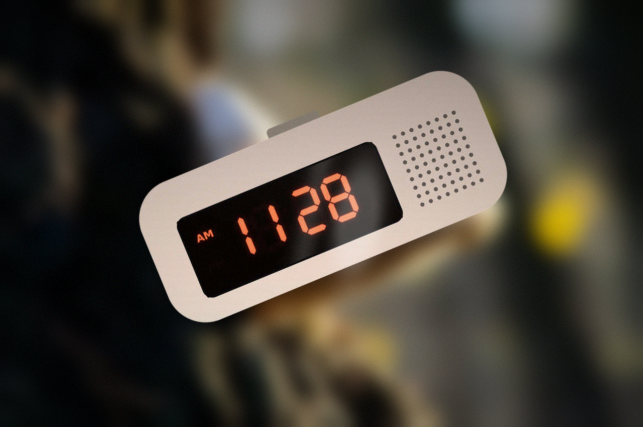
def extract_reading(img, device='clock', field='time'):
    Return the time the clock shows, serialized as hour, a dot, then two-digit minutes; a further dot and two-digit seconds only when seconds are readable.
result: 11.28
